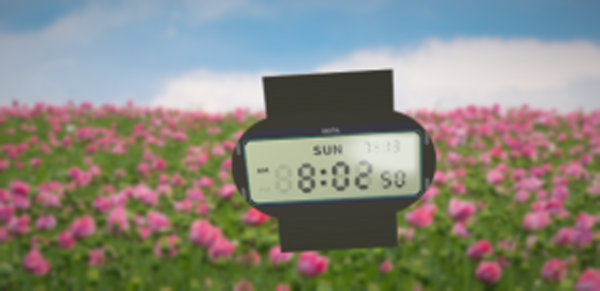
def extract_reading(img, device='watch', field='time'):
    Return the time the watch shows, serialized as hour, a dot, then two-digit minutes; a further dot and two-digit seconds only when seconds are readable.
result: 8.02.50
